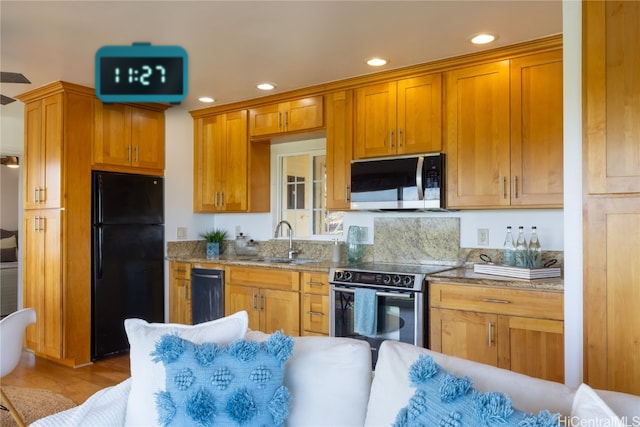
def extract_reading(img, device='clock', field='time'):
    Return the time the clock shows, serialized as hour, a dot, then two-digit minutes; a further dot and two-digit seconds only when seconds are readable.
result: 11.27
